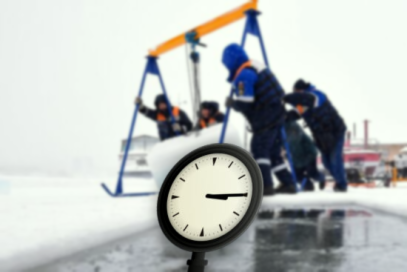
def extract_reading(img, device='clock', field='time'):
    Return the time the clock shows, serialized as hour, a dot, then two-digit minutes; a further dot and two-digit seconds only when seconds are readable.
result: 3.15
